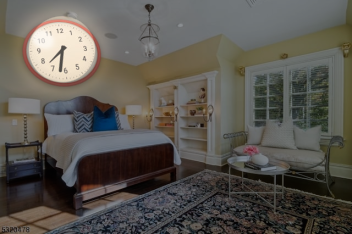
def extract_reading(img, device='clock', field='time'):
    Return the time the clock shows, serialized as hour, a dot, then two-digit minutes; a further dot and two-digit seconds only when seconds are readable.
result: 7.32
